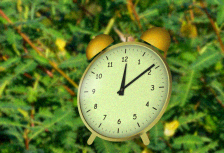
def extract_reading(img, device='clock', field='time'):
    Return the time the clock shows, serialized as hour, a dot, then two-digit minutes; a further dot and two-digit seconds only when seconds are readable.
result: 12.09
